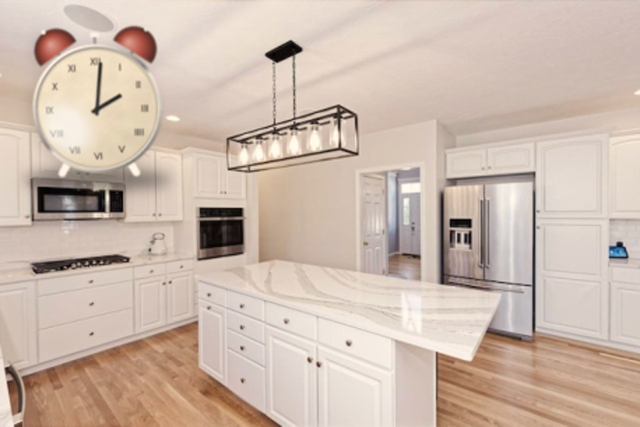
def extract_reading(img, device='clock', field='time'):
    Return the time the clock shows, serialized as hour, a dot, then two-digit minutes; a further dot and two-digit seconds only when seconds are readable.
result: 2.01
